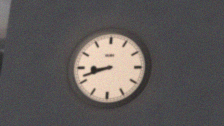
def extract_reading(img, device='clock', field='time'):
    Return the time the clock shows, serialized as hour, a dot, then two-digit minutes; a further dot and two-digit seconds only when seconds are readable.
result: 8.42
